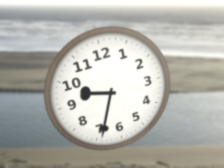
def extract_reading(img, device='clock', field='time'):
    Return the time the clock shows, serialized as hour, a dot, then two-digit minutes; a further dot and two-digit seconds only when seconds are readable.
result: 9.34
